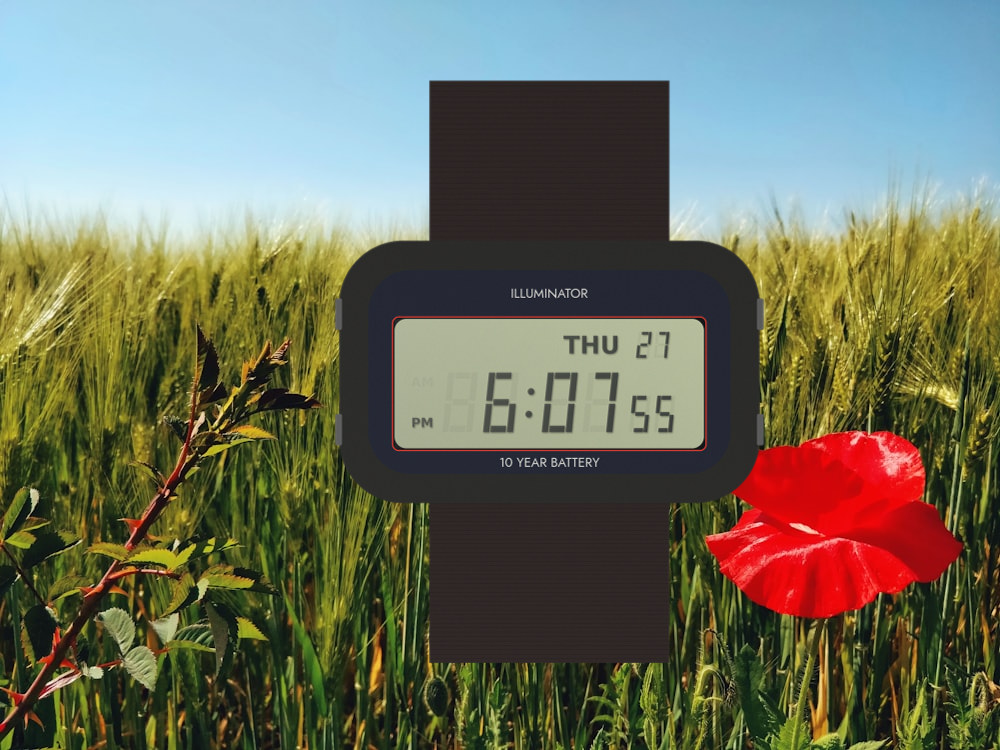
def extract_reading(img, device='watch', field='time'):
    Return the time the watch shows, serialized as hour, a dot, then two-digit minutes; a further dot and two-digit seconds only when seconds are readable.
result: 6.07.55
